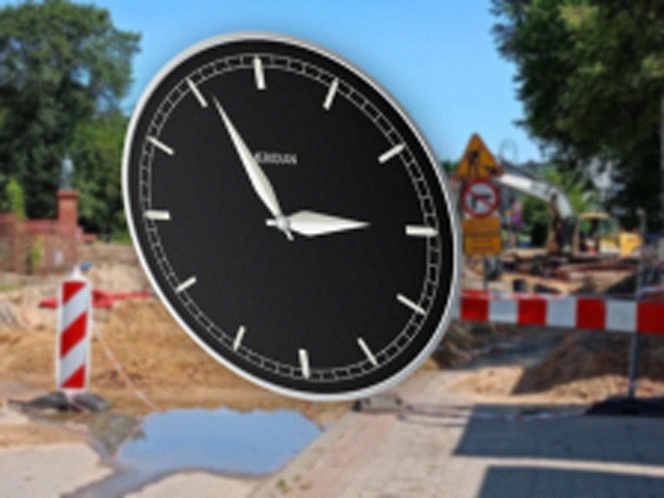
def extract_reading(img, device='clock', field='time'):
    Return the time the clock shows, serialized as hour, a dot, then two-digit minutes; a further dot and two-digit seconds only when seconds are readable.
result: 2.56
